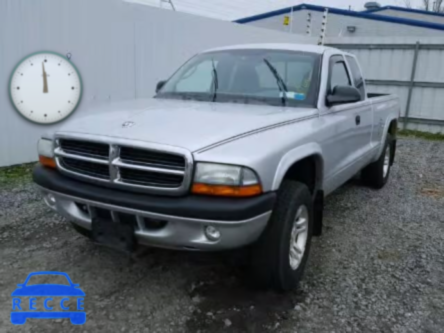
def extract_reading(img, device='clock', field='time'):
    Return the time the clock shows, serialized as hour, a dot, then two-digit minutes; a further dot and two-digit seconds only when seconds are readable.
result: 11.59
